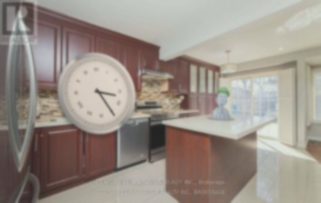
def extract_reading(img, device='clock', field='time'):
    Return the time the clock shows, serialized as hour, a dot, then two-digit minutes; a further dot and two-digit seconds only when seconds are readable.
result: 3.25
